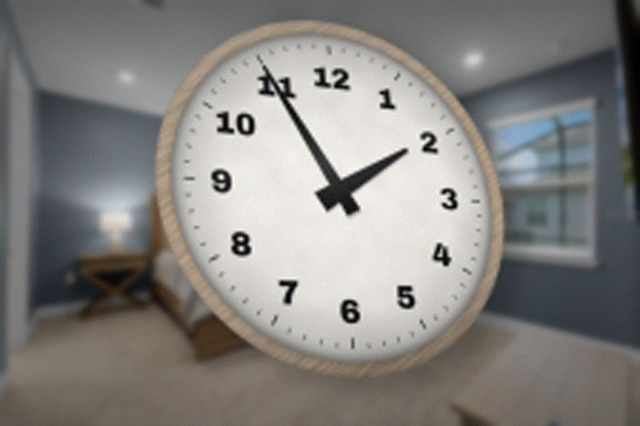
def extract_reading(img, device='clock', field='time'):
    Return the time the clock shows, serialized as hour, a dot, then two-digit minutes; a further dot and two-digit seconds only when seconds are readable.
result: 1.55
